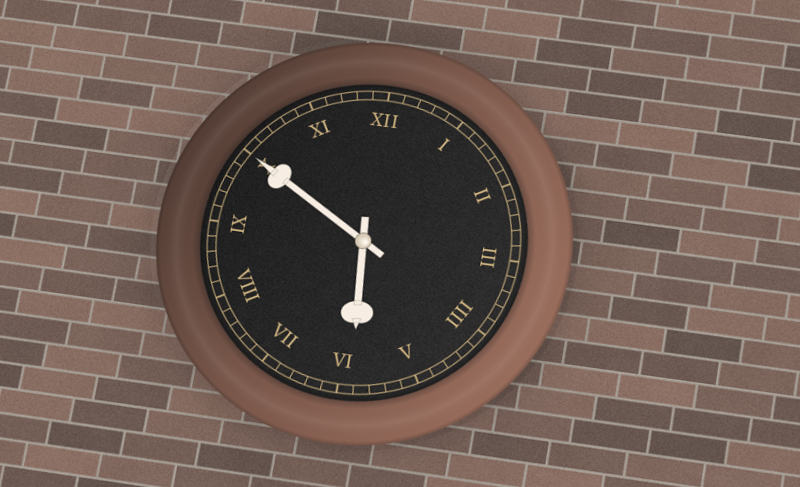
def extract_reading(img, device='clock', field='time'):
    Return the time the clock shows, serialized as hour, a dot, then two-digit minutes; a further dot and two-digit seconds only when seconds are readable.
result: 5.50
